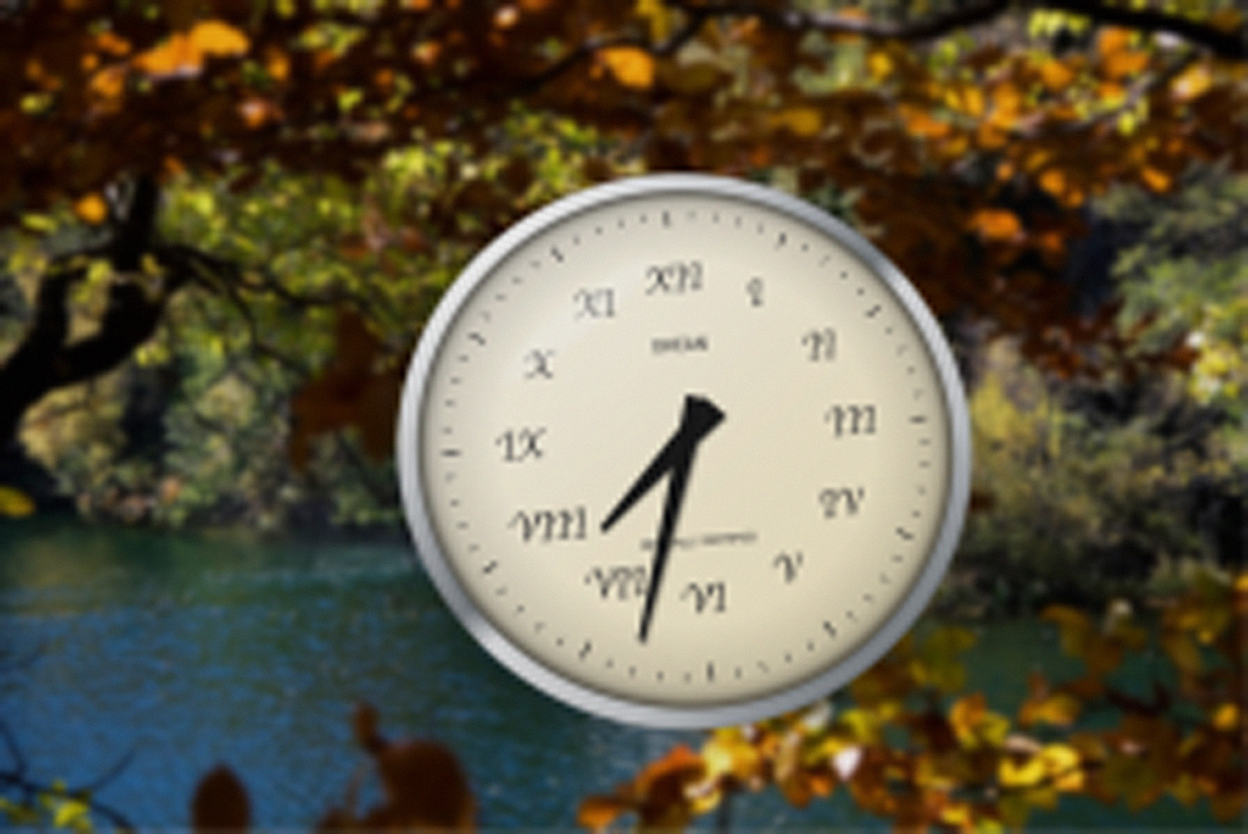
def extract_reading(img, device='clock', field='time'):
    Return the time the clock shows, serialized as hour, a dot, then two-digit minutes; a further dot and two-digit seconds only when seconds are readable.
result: 7.33
